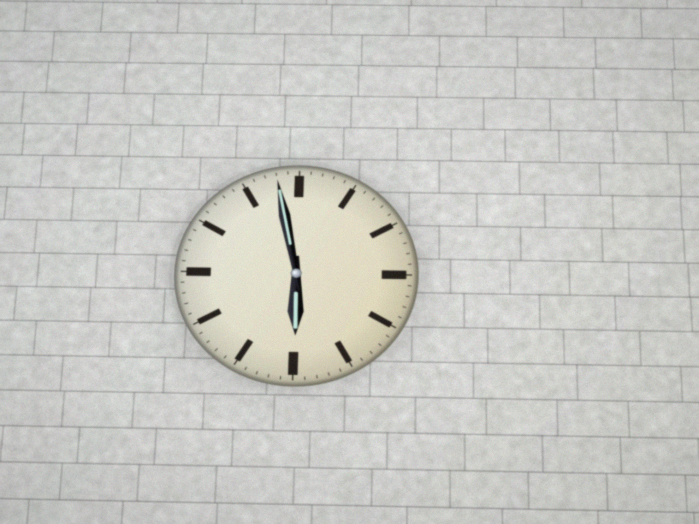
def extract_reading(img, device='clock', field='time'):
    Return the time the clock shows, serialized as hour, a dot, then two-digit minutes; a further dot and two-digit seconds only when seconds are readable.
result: 5.58
